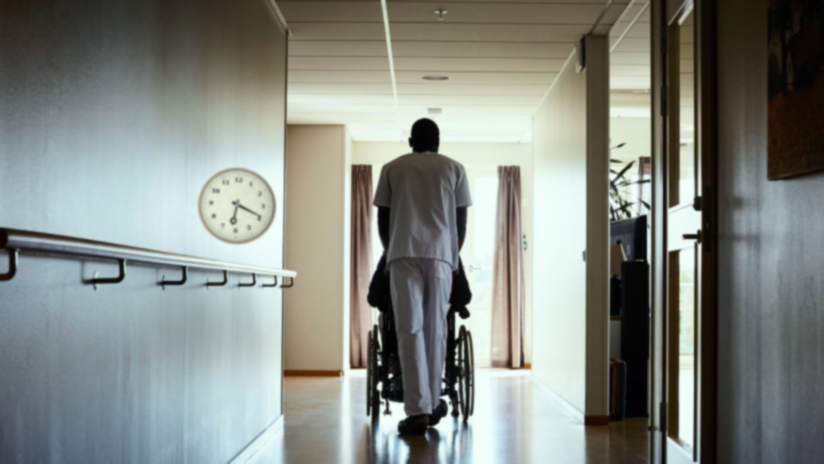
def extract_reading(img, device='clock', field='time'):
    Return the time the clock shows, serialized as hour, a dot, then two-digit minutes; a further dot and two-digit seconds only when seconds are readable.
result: 6.19
